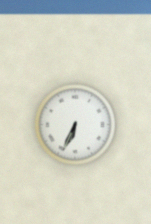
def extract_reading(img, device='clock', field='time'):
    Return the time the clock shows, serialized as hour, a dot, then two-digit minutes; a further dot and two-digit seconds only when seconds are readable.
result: 6.34
